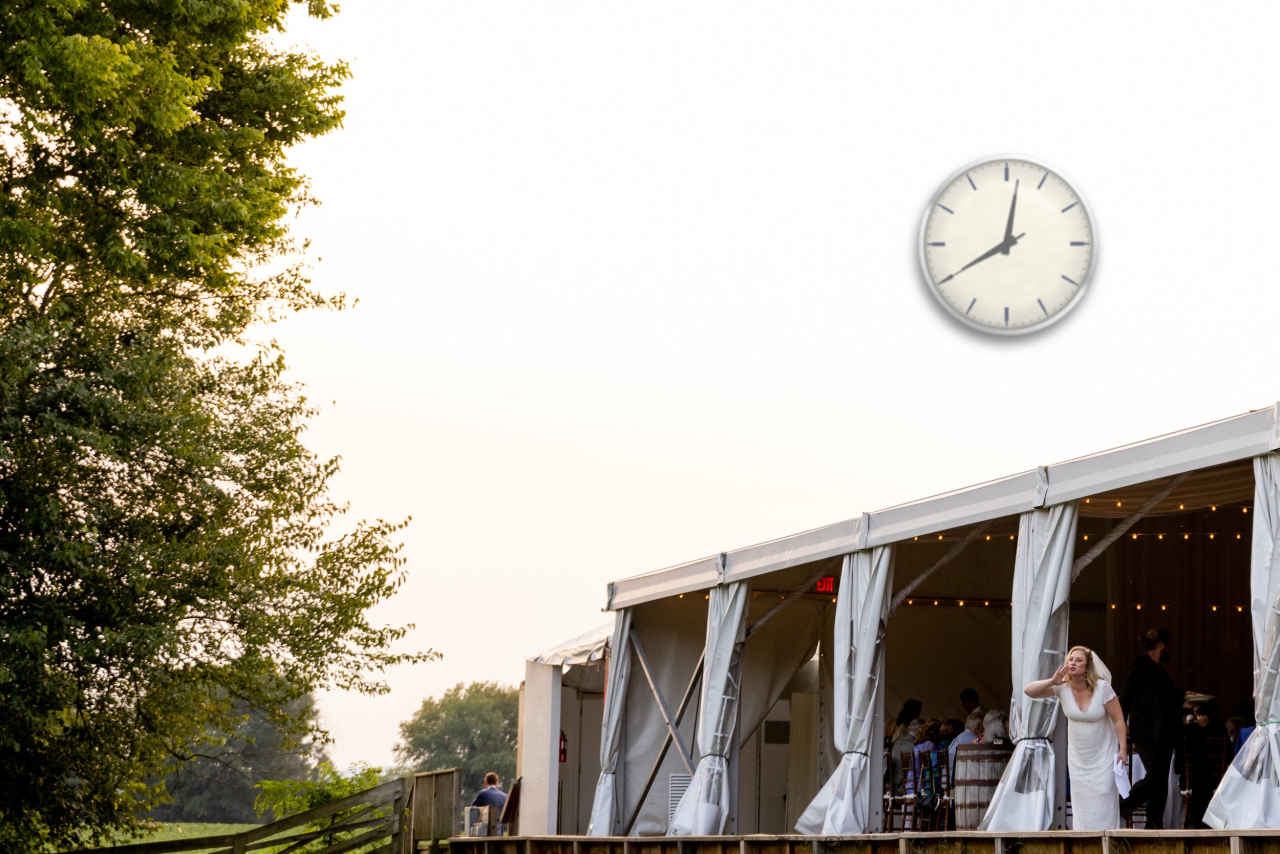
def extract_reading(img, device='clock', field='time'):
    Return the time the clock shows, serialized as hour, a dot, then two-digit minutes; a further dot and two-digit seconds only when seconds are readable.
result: 8.01.40
